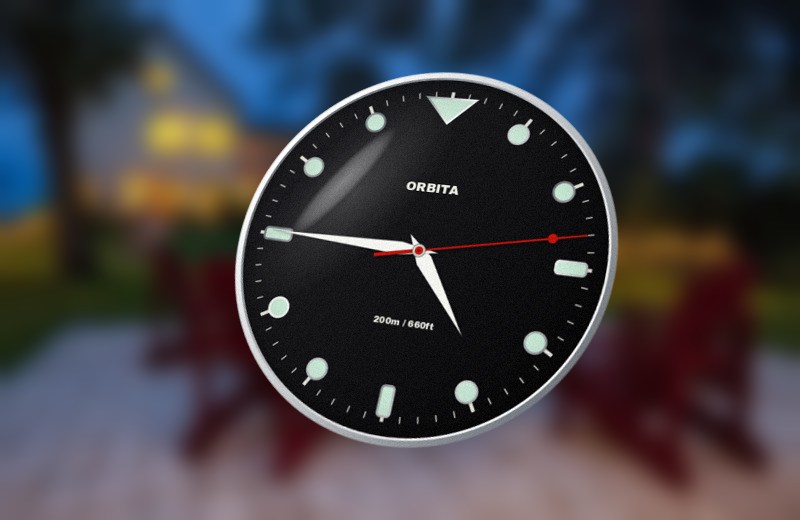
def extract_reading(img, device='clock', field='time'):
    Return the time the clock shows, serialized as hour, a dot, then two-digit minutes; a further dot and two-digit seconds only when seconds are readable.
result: 4.45.13
